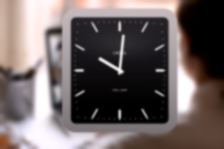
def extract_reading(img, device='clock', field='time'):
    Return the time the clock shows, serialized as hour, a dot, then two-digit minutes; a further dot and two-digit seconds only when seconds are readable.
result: 10.01
